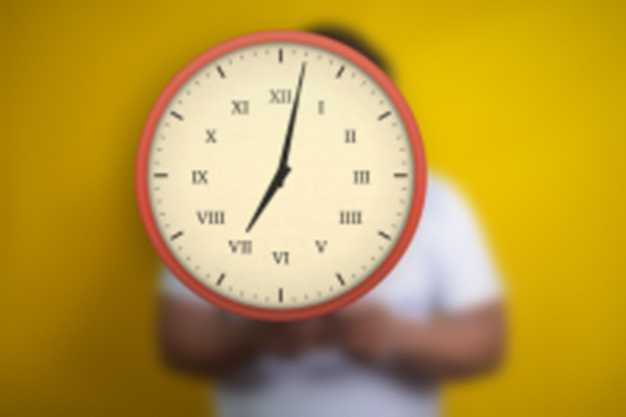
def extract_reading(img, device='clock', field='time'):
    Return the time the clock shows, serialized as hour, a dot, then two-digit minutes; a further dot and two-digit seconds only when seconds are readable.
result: 7.02
